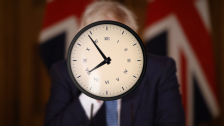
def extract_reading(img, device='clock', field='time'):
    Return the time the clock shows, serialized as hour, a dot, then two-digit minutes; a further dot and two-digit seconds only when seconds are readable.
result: 7.54
